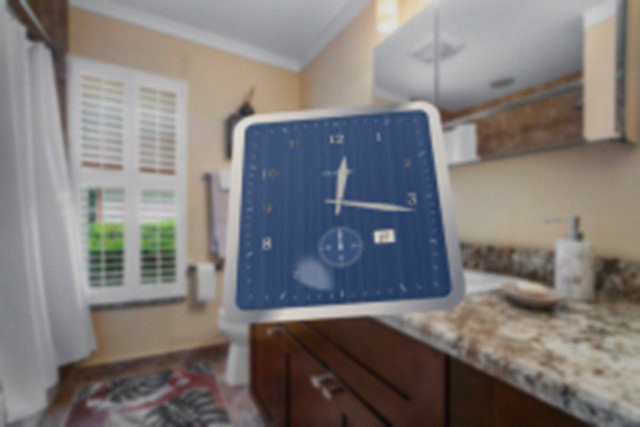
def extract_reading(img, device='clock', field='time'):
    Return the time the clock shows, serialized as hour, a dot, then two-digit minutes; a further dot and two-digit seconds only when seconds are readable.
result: 12.17
